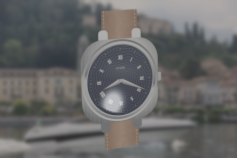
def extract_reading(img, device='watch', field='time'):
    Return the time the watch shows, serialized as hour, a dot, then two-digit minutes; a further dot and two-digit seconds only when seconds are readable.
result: 8.19
